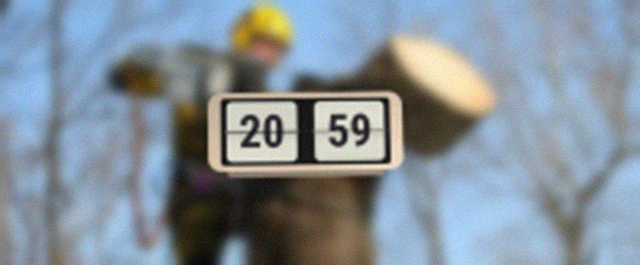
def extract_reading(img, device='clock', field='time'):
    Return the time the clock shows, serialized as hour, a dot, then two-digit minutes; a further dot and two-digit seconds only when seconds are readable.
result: 20.59
